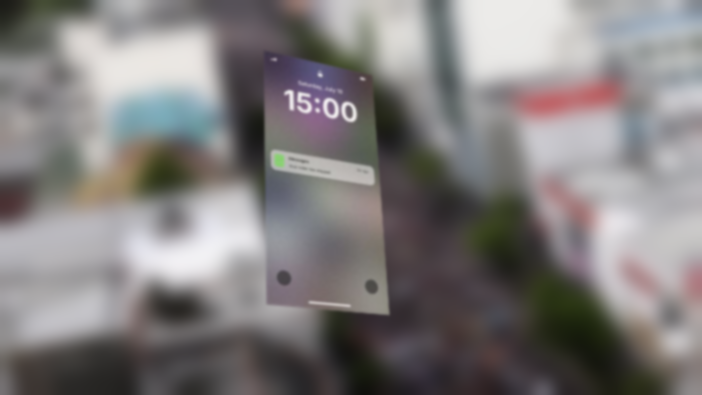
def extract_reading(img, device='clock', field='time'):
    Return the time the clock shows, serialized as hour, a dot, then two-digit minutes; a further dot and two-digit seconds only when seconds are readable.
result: 15.00
